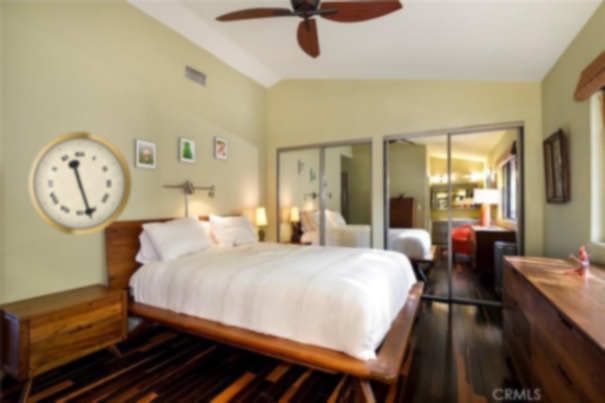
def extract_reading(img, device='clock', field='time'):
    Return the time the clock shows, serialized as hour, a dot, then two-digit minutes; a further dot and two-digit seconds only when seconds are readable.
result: 11.27
